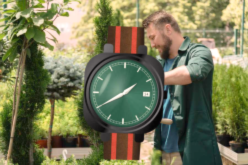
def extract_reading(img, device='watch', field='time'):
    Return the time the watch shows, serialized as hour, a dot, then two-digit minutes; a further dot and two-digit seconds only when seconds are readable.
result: 1.40
